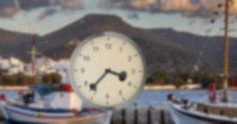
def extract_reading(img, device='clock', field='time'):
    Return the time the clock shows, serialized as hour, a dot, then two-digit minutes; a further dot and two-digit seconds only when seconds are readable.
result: 3.37
